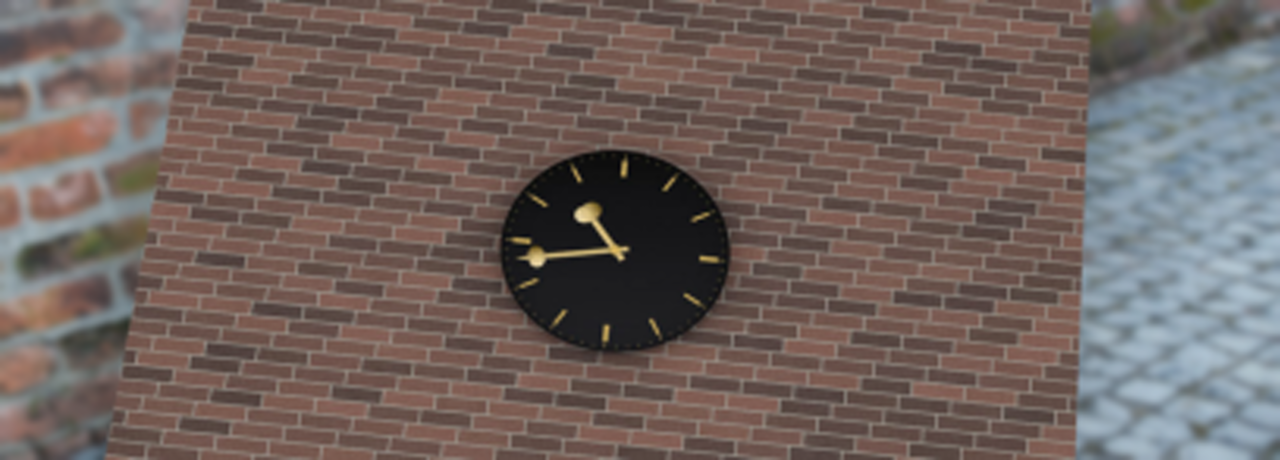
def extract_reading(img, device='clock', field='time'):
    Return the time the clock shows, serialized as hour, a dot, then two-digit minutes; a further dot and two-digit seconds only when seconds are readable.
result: 10.43
